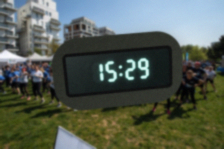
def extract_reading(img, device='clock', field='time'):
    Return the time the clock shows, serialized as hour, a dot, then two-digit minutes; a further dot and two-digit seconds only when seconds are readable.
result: 15.29
